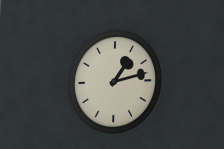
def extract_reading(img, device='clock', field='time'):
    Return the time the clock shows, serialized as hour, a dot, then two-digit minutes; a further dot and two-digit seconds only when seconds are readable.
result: 1.13
